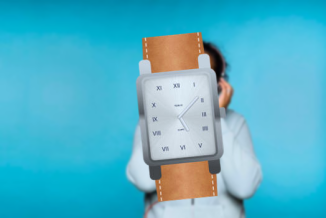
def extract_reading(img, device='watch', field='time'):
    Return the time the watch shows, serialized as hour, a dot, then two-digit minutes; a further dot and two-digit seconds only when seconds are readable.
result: 5.08
